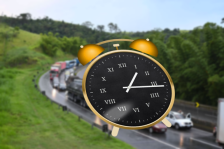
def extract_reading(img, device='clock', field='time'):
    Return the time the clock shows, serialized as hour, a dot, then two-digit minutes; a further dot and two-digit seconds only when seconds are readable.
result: 1.16
